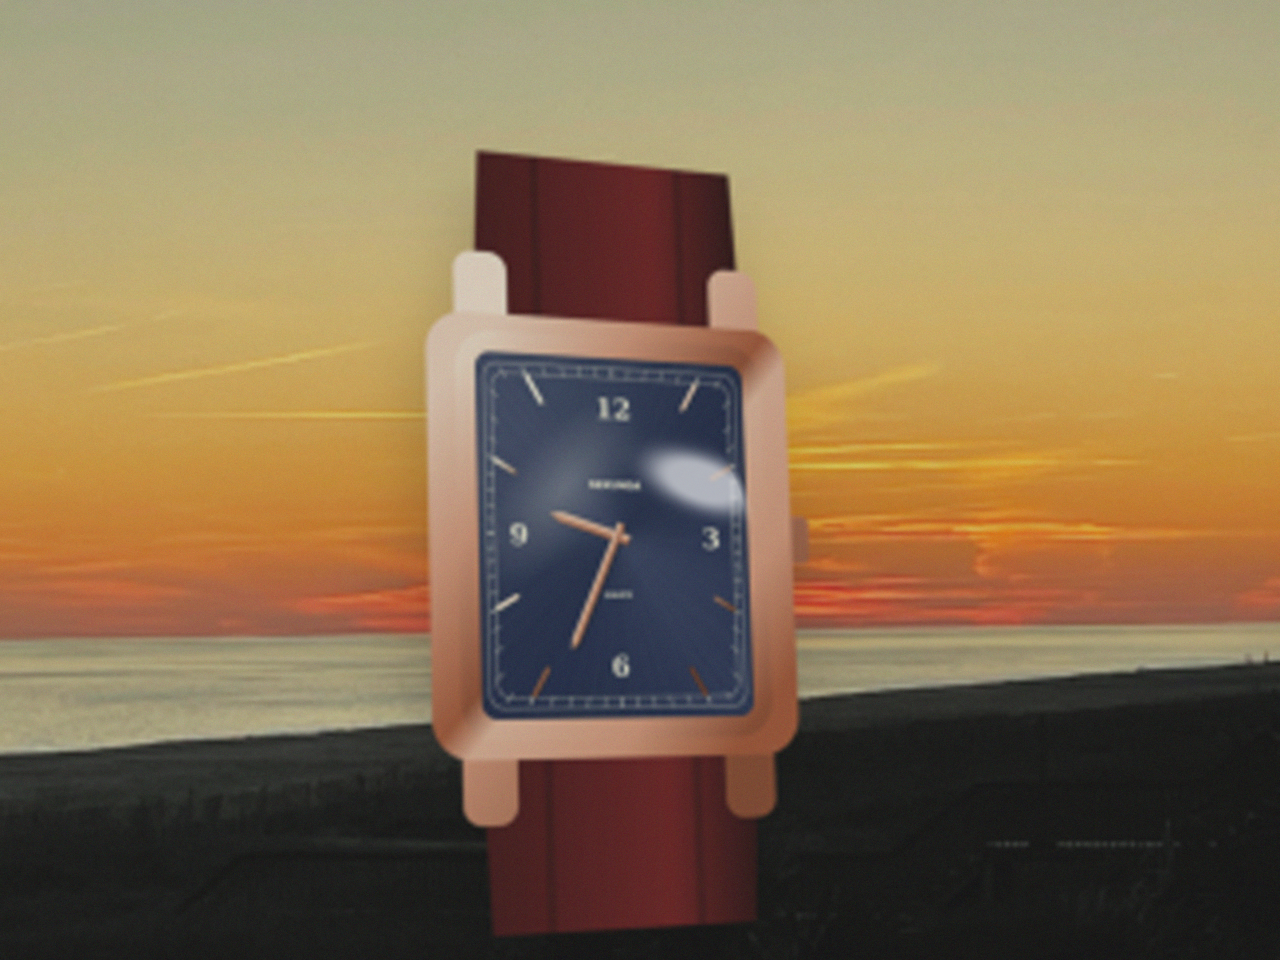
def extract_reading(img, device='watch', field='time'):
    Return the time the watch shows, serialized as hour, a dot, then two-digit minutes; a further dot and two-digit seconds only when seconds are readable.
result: 9.34
